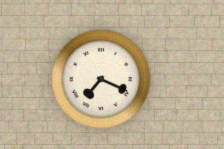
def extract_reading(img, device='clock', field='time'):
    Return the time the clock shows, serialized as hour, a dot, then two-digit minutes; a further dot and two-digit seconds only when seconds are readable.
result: 7.19
